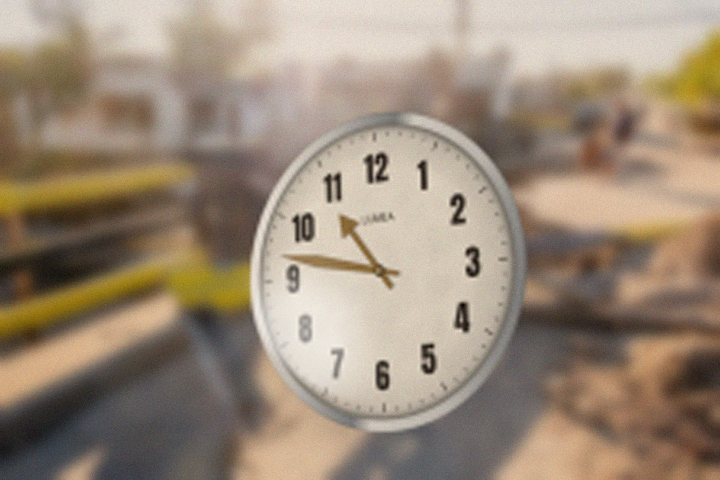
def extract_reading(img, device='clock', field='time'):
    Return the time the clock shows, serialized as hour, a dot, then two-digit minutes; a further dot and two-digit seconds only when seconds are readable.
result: 10.47
